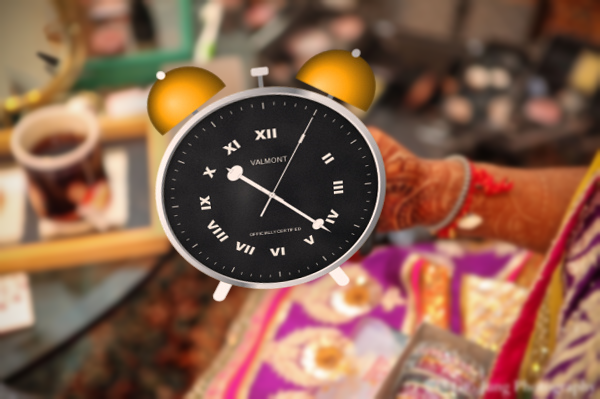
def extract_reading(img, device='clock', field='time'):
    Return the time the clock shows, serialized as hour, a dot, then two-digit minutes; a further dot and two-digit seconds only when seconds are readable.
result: 10.22.05
